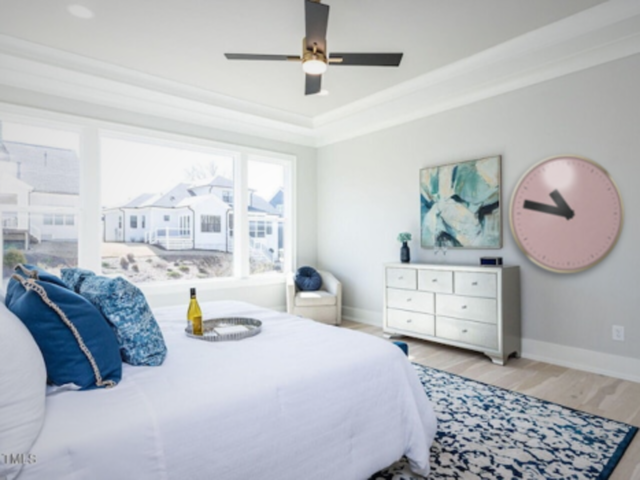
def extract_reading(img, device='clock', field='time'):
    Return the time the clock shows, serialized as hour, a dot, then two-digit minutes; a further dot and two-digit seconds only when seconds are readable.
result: 10.47
